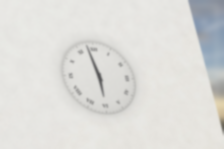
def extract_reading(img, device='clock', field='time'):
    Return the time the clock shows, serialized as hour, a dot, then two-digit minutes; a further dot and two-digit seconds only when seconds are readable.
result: 5.58
